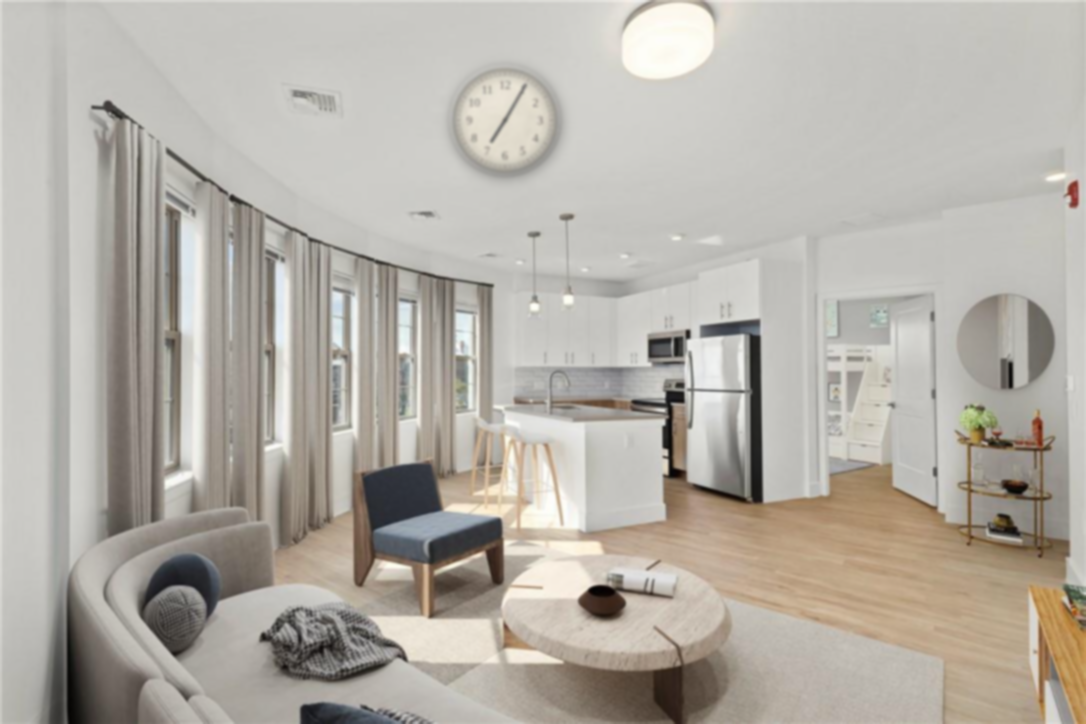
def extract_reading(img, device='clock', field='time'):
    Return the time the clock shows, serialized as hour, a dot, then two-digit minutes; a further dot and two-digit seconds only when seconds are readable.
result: 7.05
